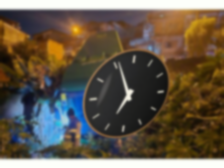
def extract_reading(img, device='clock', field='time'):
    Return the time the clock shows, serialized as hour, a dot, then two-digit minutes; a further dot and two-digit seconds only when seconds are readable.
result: 6.56
